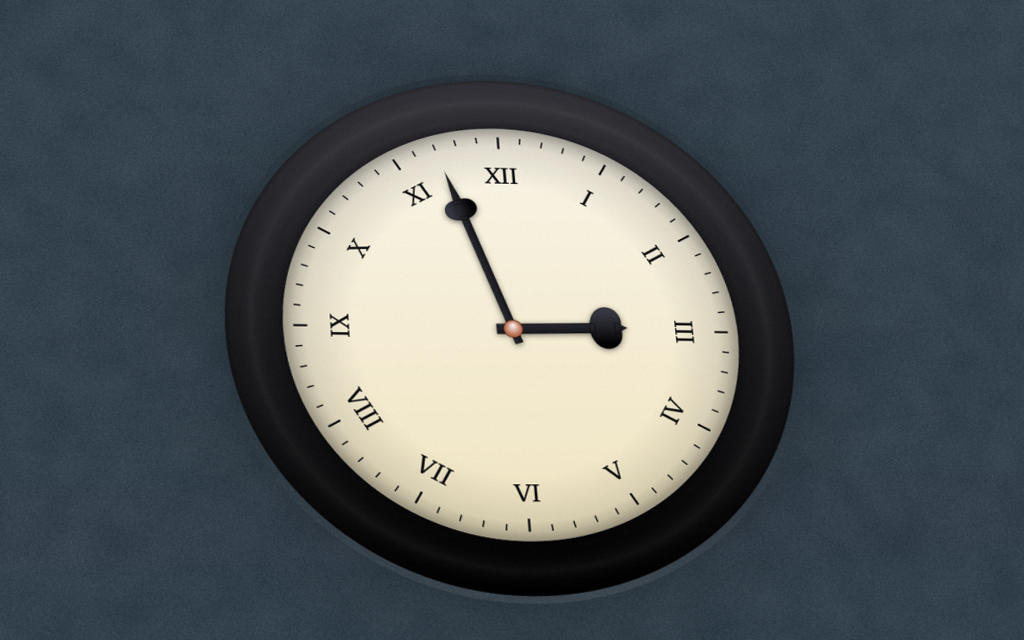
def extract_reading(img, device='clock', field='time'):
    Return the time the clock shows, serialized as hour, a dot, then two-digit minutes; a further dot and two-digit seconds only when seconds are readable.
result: 2.57
